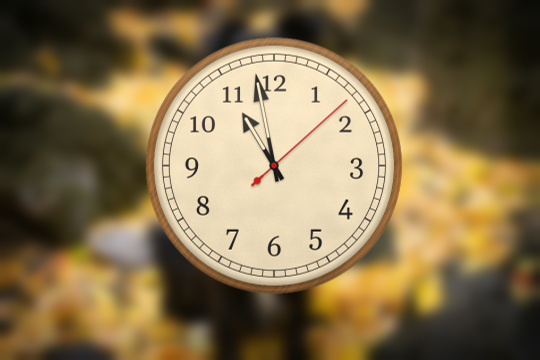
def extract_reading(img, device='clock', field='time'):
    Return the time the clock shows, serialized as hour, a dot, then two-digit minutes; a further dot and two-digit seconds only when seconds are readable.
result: 10.58.08
